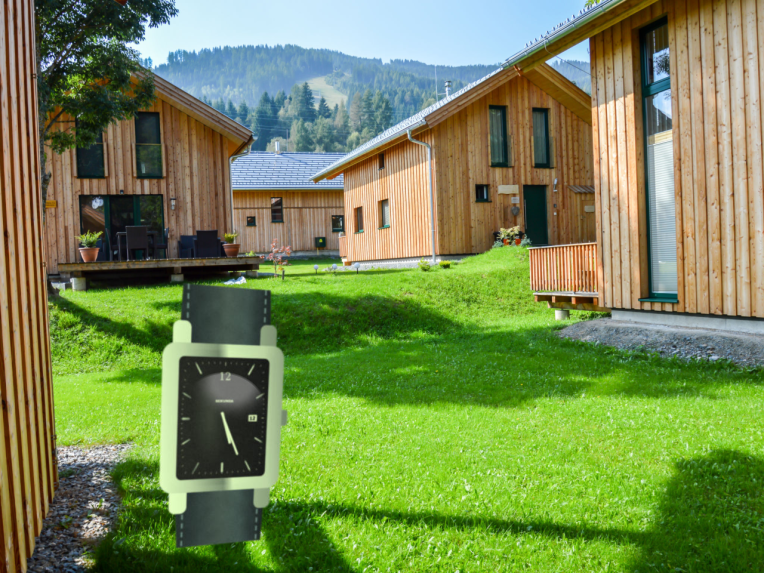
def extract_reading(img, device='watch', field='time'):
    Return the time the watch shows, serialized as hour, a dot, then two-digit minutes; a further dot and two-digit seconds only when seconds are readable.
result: 5.26
